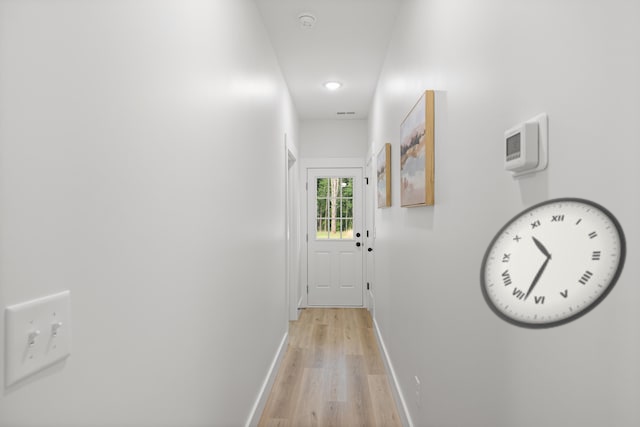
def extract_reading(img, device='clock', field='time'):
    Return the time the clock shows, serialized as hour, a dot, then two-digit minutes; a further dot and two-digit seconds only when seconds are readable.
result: 10.33
